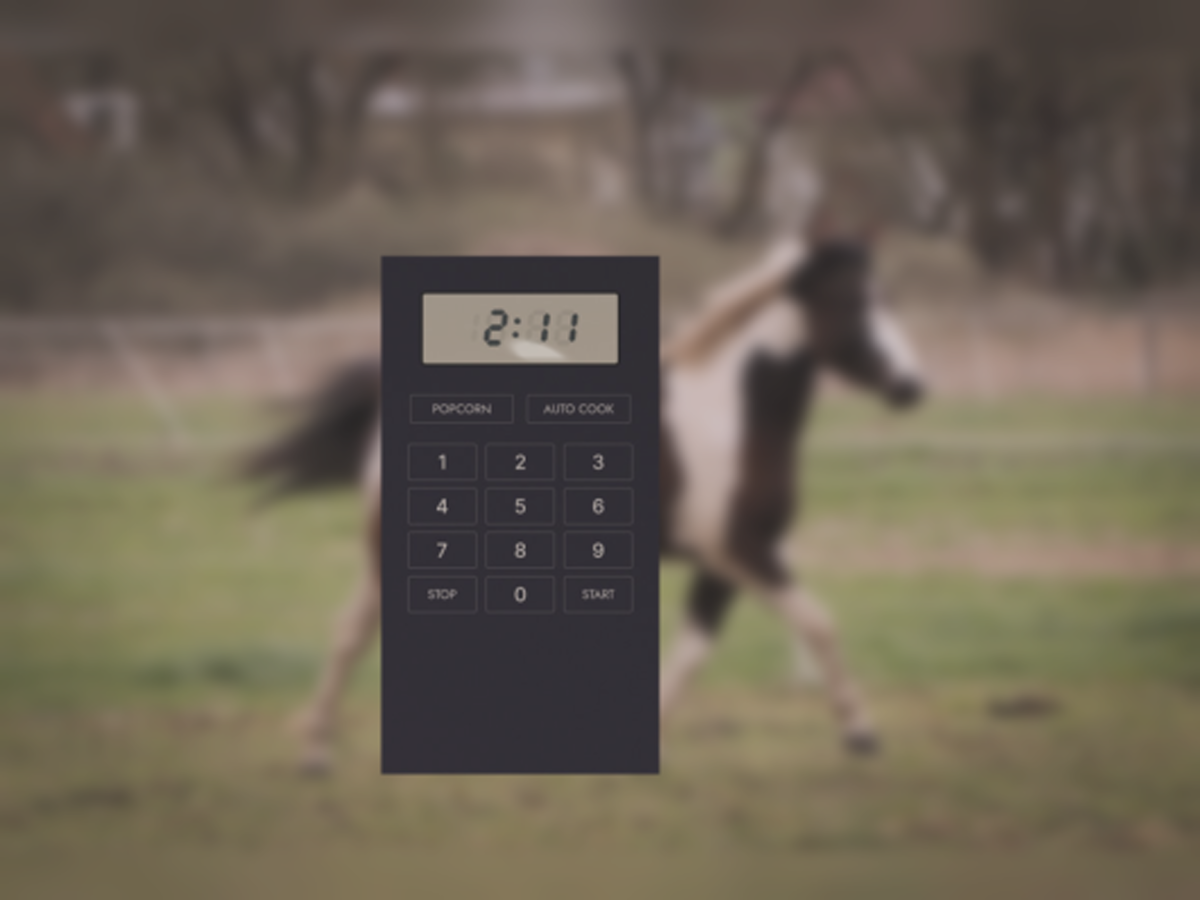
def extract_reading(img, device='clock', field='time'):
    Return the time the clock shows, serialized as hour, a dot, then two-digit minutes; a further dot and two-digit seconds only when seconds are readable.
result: 2.11
